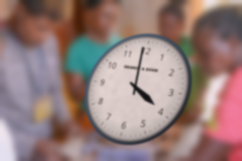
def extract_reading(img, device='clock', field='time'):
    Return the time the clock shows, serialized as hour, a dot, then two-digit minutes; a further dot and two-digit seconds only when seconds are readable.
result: 3.59
